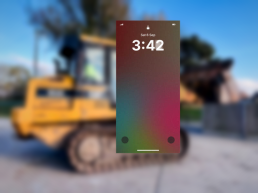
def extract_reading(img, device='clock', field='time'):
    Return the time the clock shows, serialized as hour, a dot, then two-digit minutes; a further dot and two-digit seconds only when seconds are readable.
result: 3.42
